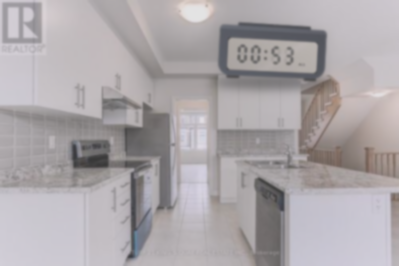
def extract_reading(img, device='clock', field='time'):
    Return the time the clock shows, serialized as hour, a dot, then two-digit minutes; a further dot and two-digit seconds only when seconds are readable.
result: 0.53
